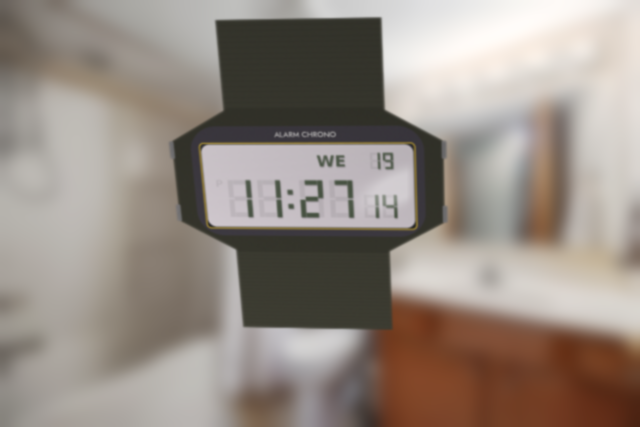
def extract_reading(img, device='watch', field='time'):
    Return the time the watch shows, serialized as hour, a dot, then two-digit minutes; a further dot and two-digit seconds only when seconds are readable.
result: 11.27.14
